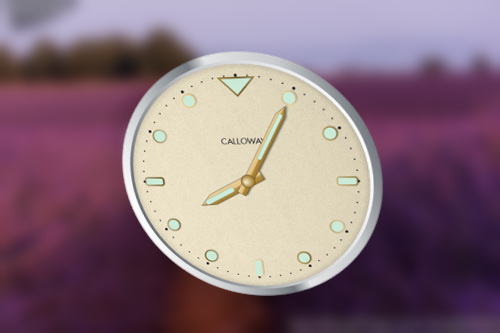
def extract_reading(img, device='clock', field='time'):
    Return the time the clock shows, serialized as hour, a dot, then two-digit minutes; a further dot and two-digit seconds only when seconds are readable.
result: 8.05
